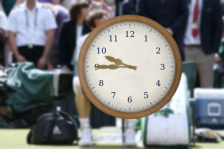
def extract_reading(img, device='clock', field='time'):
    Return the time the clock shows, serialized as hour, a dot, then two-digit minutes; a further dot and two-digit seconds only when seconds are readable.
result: 9.45
